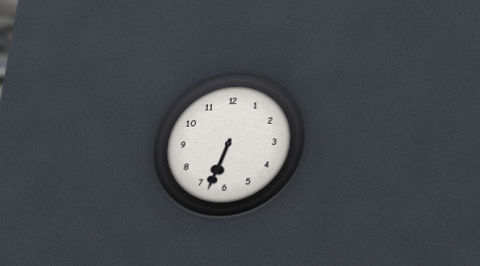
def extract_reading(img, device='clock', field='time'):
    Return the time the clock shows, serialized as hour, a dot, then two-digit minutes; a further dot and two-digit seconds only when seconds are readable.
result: 6.33
